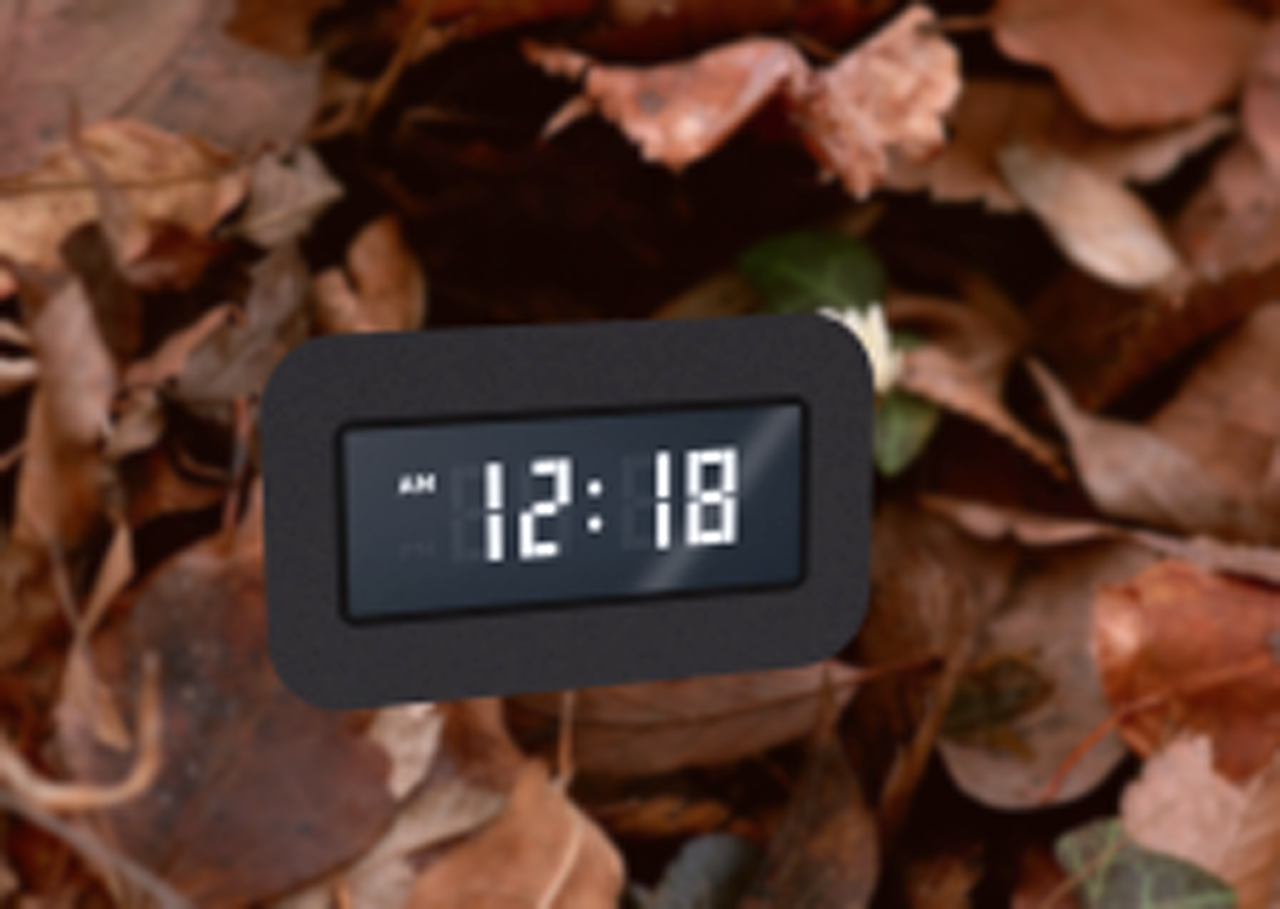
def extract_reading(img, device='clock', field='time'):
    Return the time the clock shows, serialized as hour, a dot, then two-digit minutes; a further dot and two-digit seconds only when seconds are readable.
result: 12.18
